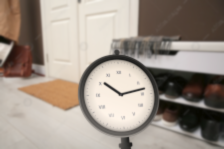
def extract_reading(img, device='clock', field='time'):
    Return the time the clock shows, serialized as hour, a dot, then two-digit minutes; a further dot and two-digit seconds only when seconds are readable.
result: 10.13
